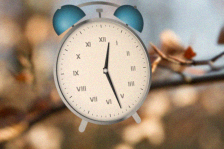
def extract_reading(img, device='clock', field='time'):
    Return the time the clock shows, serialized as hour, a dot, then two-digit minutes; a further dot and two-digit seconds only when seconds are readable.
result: 12.27
